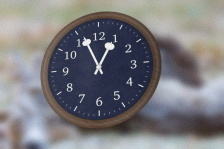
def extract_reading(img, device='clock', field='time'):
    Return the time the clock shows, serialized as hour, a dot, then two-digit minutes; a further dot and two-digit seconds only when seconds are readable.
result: 12.56
